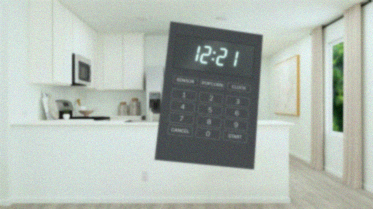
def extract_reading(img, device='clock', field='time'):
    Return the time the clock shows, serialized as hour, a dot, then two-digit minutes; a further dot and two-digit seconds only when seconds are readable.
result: 12.21
